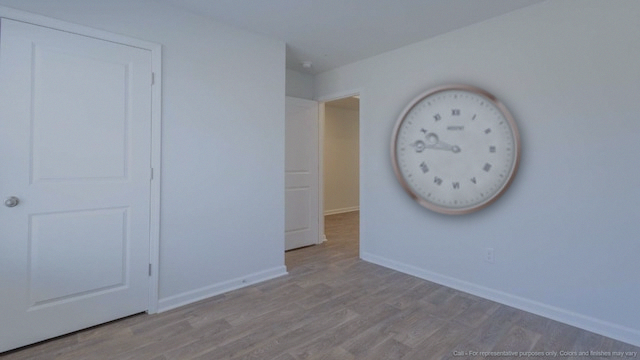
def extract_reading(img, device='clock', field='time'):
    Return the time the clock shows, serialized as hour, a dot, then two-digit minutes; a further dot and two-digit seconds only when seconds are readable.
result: 9.46
